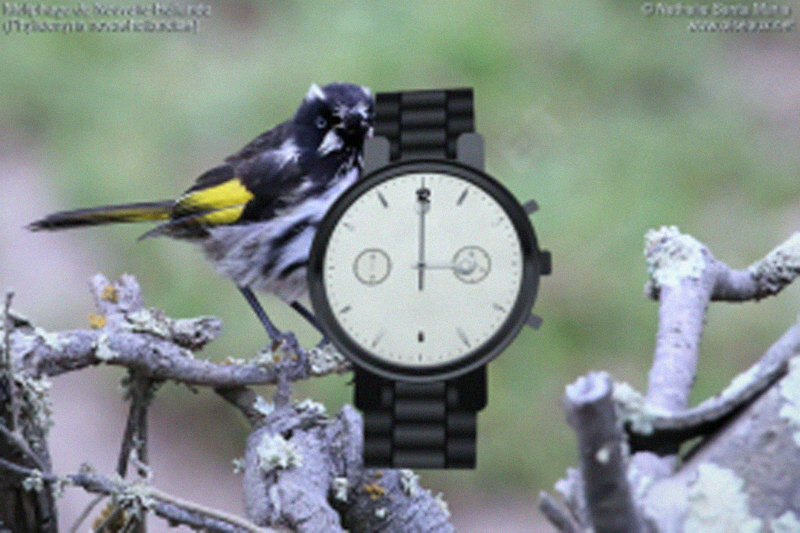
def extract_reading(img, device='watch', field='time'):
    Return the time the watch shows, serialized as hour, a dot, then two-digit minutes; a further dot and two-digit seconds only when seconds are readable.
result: 3.00
